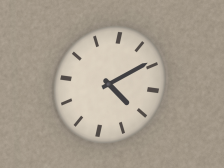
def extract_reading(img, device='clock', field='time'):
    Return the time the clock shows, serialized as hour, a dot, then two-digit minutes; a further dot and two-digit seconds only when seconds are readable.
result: 4.09
